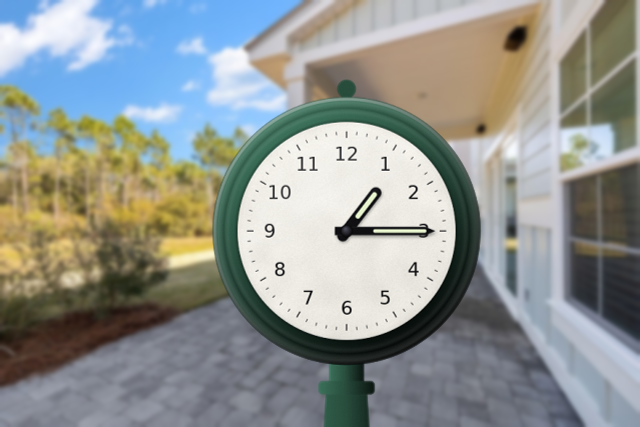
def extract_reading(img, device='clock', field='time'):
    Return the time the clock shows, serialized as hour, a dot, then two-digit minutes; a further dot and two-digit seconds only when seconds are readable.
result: 1.15
